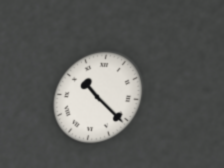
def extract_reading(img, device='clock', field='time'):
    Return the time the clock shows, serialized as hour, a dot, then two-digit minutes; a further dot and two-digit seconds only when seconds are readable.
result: 10.21
